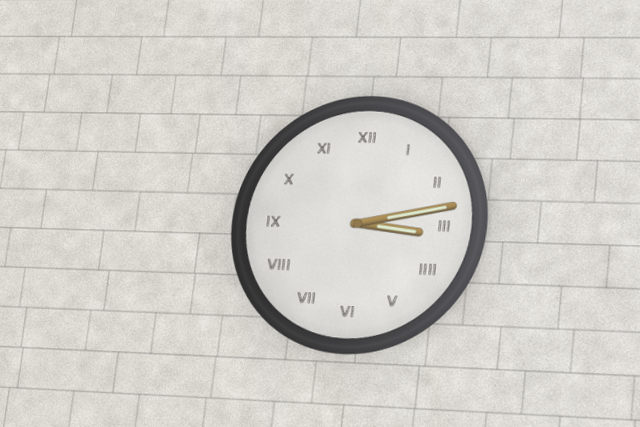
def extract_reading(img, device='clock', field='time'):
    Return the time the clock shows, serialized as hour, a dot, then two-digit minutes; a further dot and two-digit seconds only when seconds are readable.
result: 3.13
